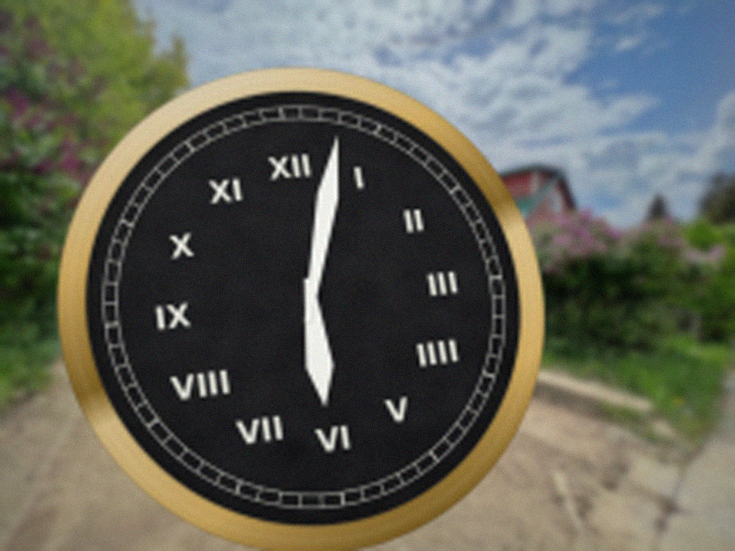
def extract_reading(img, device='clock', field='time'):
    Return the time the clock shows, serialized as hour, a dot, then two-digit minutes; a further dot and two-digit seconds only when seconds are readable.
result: 6.03
